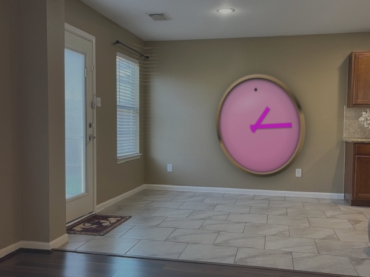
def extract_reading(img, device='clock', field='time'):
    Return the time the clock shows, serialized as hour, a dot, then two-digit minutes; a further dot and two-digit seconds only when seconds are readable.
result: 1.14
